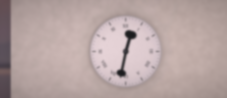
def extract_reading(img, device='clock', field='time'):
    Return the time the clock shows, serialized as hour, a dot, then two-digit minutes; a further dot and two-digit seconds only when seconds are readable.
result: 12.32
